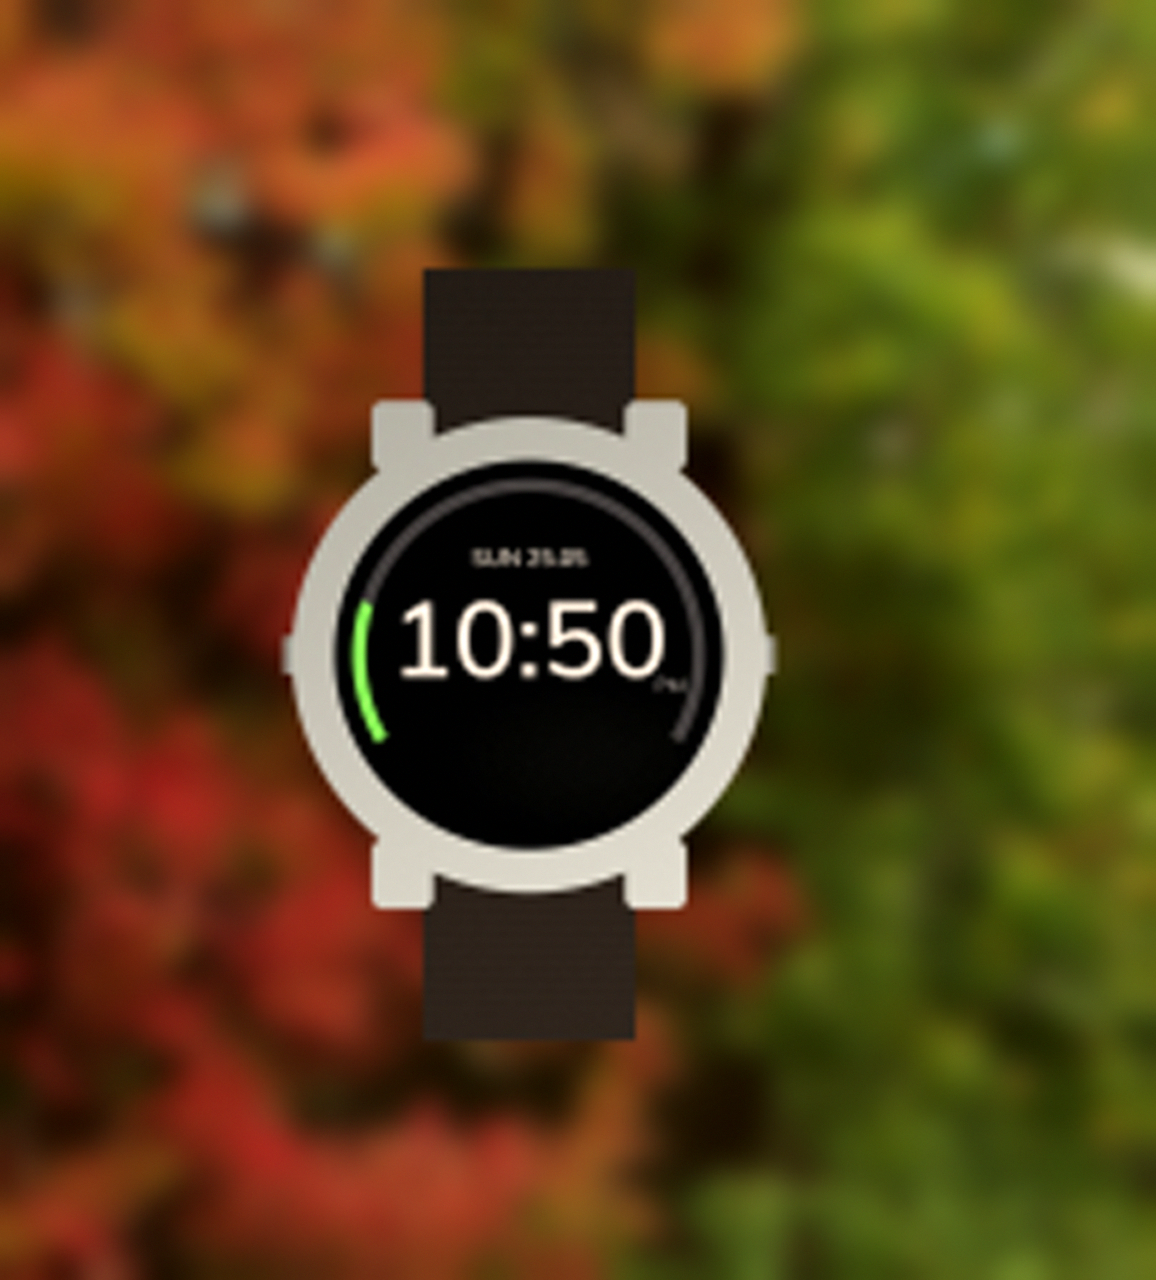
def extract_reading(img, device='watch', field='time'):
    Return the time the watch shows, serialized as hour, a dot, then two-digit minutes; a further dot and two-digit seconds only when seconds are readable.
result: 10.50
